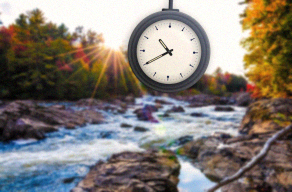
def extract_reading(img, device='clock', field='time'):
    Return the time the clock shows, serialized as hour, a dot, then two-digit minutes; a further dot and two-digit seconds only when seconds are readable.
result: 10.40
